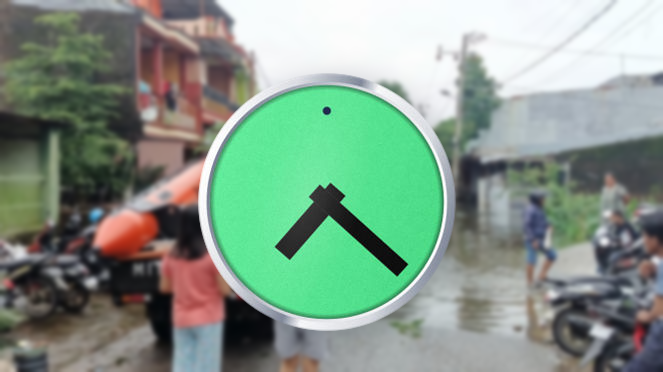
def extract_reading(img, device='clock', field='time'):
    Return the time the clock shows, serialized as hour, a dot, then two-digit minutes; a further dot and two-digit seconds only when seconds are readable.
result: 7.22
